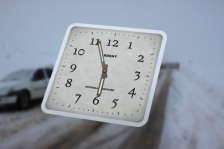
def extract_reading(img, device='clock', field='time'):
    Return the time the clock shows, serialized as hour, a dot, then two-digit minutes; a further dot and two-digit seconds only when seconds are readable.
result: 5.56
